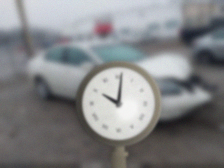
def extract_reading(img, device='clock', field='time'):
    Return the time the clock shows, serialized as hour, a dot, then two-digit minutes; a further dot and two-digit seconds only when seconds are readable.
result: 10.01
